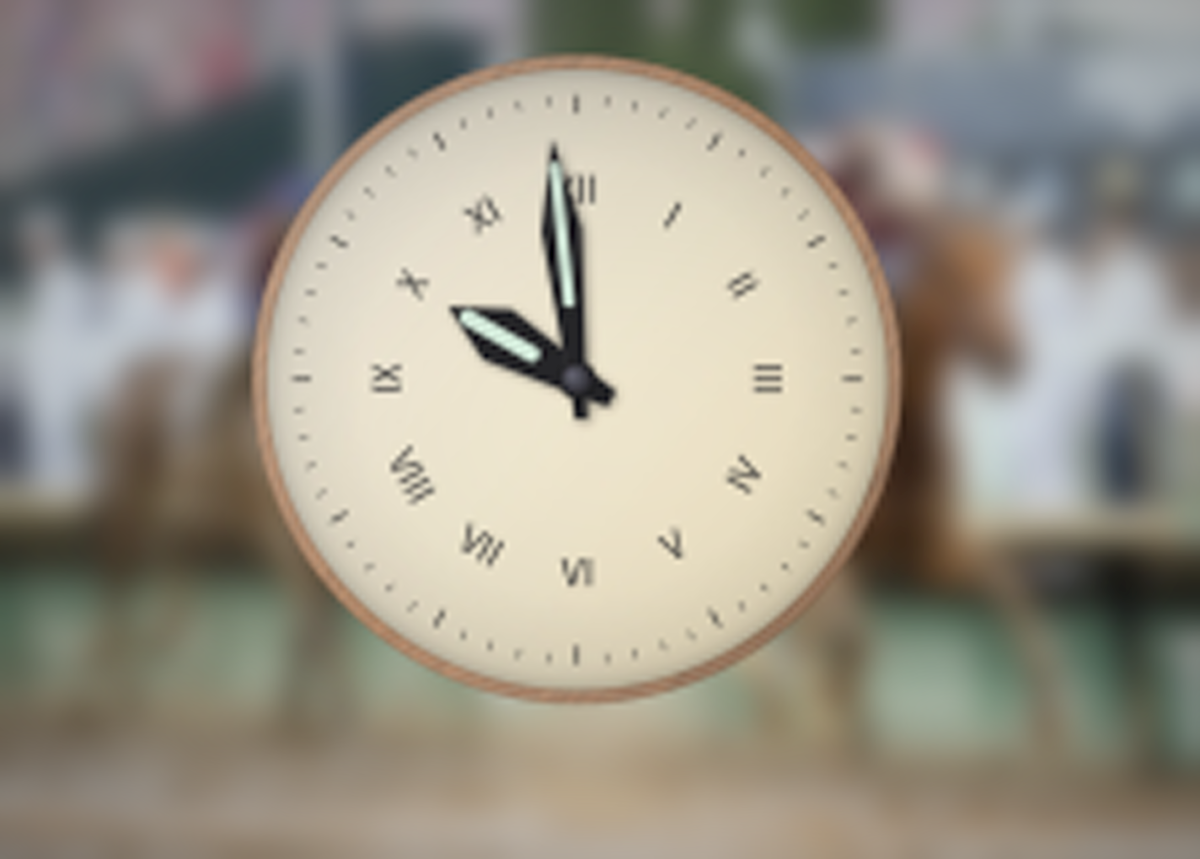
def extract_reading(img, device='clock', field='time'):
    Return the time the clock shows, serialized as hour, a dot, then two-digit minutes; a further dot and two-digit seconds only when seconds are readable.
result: 9.59
